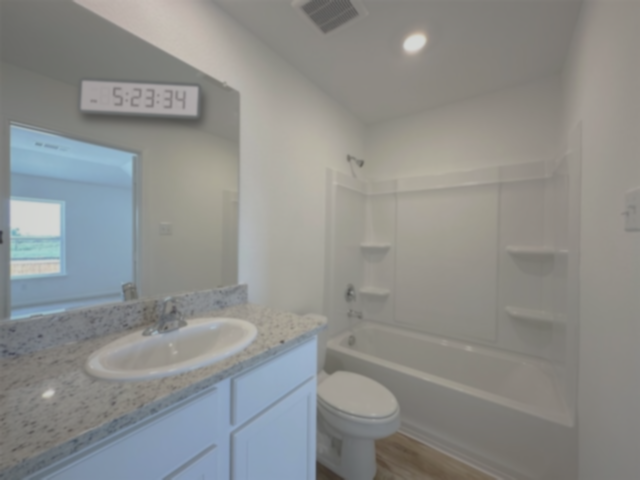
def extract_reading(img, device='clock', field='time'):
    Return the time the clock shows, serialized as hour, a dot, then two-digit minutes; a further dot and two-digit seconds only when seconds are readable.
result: 5.23.34
